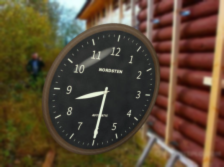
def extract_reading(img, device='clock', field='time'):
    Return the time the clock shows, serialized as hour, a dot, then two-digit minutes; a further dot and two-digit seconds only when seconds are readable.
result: 8.30
